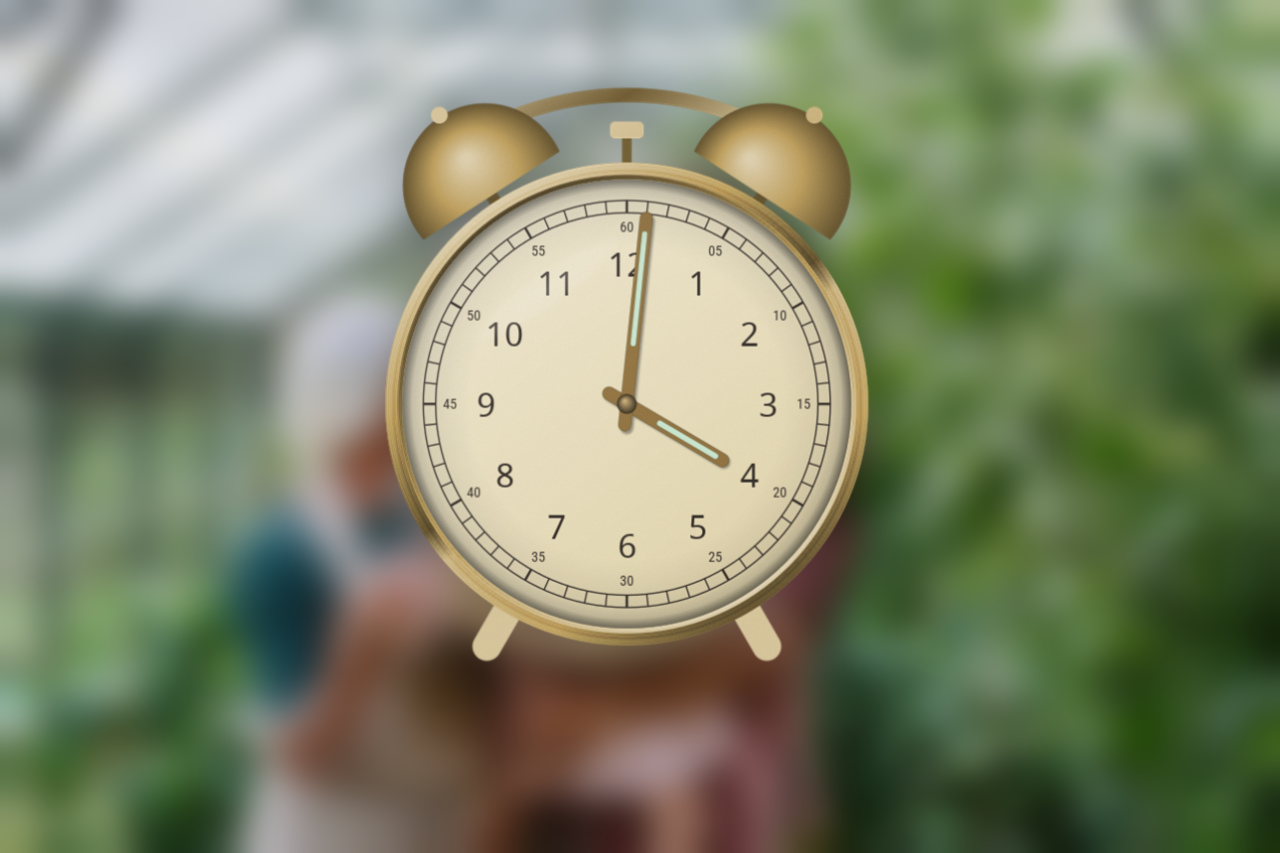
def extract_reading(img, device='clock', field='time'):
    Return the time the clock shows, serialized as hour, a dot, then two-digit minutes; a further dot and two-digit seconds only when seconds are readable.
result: 4.01
